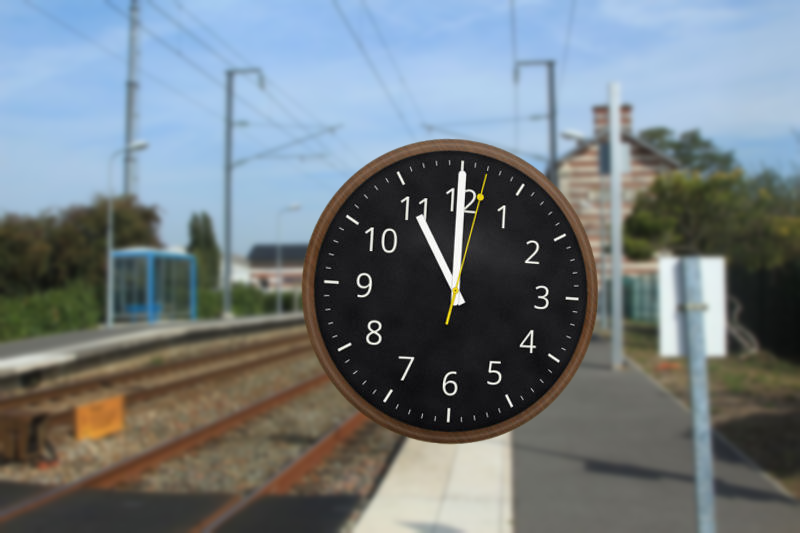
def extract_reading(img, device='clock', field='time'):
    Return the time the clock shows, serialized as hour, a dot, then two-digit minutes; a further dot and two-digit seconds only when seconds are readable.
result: 11.00.02
